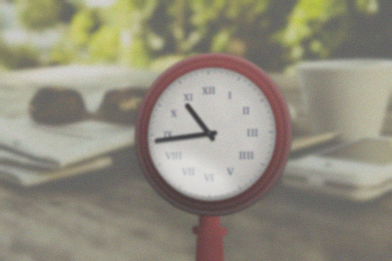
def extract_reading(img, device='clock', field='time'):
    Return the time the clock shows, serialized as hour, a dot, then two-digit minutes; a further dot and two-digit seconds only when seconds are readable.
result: 10.44
